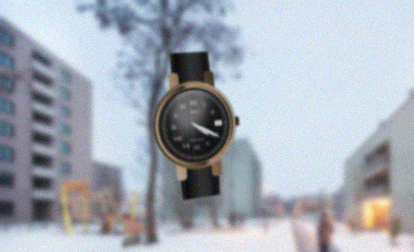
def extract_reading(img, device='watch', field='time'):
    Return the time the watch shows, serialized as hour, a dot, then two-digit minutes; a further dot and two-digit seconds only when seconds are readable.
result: 4.20
